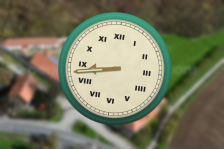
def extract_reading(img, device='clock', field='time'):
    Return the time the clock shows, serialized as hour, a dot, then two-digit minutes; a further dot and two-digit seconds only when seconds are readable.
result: 8.43
